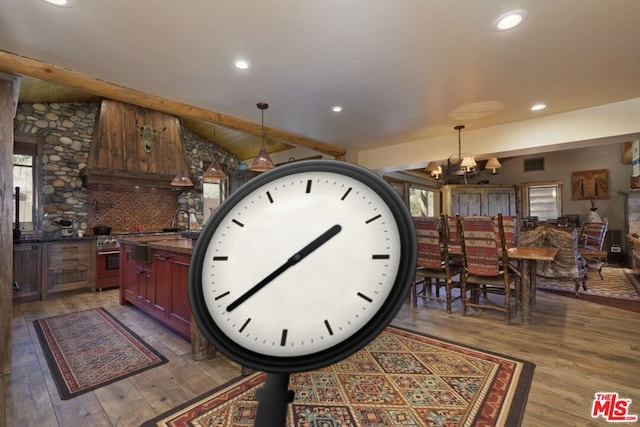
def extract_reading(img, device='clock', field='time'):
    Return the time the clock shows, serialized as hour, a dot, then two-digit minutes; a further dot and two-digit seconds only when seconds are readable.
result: 1.38
